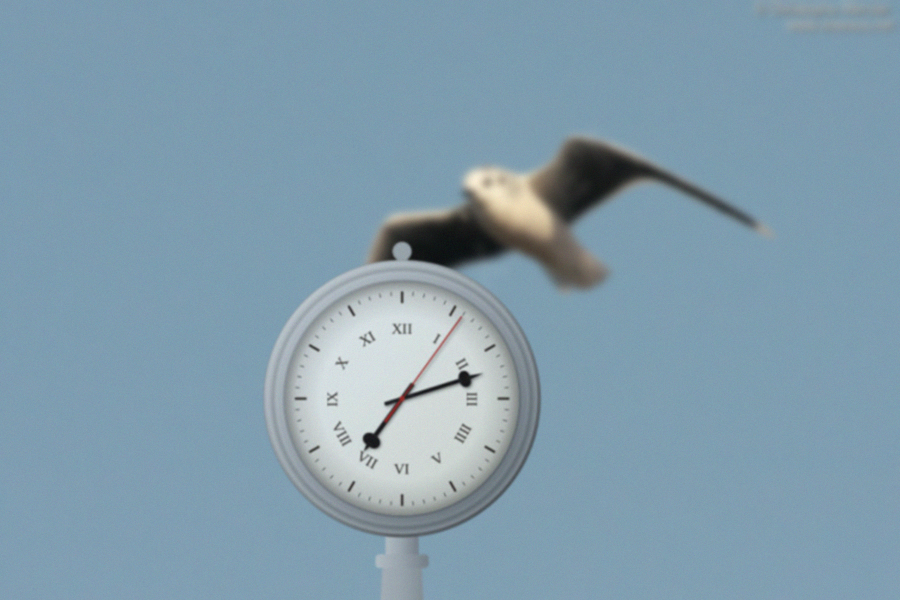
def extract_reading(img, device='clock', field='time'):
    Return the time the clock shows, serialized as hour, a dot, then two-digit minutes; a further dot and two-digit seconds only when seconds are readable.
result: 7.12.06
